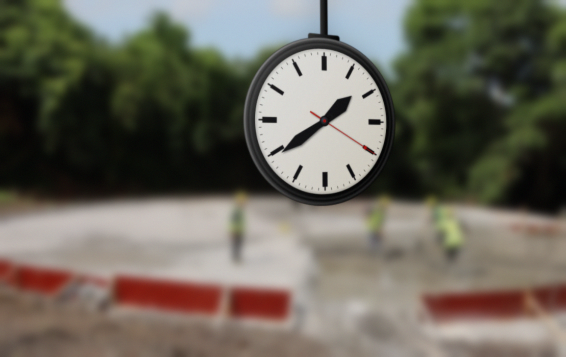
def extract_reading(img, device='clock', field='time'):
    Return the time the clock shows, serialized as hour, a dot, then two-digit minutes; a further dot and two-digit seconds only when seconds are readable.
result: 1.39.20
